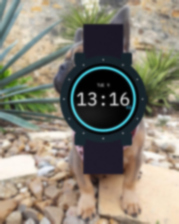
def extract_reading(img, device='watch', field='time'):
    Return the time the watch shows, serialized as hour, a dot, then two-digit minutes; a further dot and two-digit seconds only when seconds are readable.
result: 13.16
